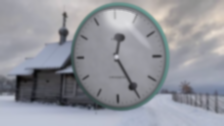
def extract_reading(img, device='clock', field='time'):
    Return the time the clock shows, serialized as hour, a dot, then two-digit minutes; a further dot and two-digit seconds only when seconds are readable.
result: 12.25
